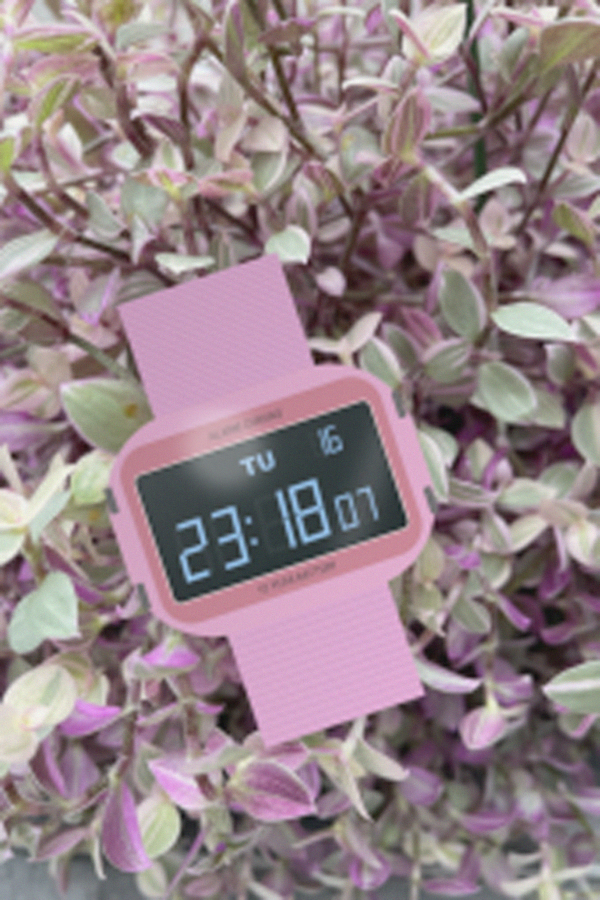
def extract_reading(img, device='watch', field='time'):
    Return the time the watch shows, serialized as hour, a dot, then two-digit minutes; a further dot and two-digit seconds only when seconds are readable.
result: 23.18.07
